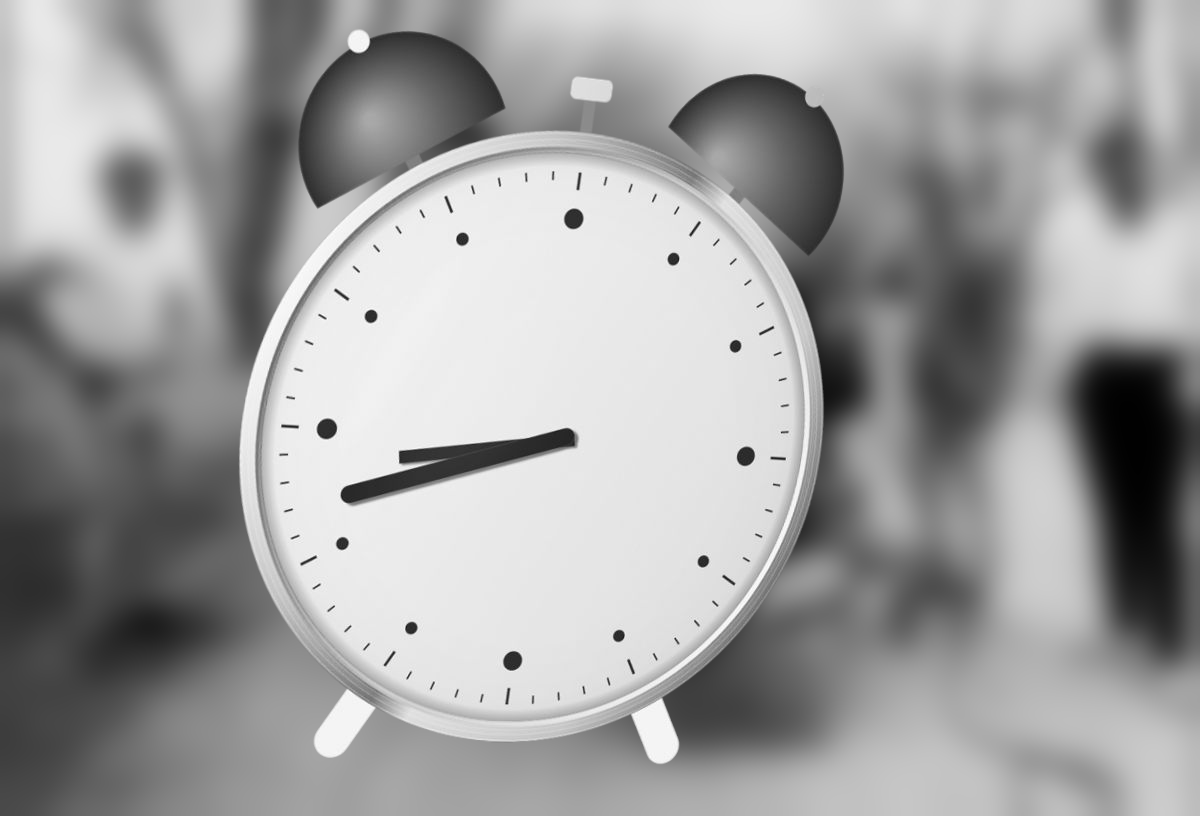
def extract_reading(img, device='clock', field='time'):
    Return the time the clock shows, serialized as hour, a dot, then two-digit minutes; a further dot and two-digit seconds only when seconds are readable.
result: 8.42
